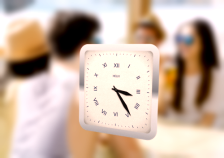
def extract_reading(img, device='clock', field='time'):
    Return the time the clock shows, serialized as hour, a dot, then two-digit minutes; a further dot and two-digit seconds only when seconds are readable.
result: 3.24
